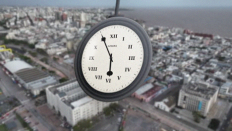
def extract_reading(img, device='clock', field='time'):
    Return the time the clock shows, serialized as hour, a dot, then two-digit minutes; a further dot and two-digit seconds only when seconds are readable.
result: 5.55
